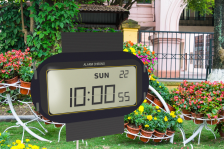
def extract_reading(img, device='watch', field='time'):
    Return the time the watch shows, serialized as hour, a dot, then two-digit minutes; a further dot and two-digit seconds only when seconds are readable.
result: 10.00.55
